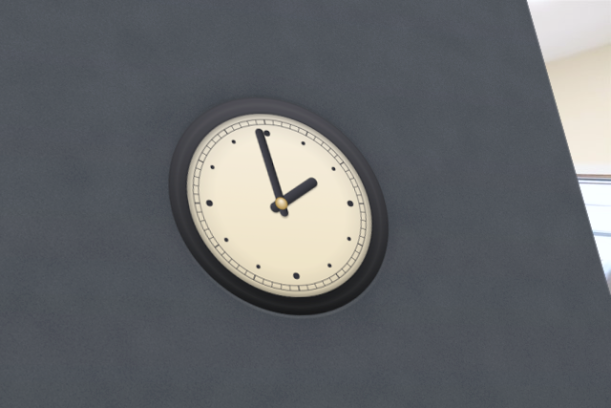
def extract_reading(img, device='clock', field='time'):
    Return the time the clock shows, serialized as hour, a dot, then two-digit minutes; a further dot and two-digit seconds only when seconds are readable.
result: 1.59
